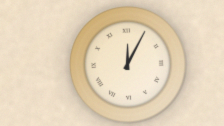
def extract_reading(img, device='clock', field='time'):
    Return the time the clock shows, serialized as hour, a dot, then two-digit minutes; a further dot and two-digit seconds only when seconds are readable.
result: 12.05
